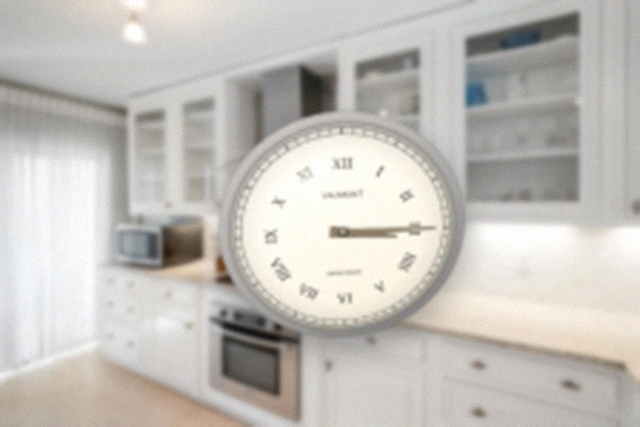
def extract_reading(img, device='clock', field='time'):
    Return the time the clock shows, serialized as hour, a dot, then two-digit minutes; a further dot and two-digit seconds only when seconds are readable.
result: 3.15
